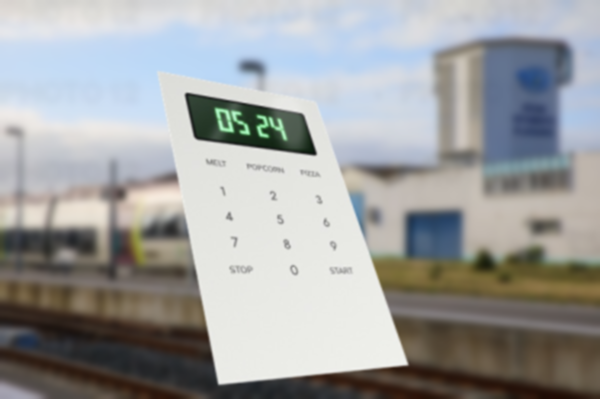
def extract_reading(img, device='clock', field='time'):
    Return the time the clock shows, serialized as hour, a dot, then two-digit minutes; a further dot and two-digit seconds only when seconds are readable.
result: 5.24
